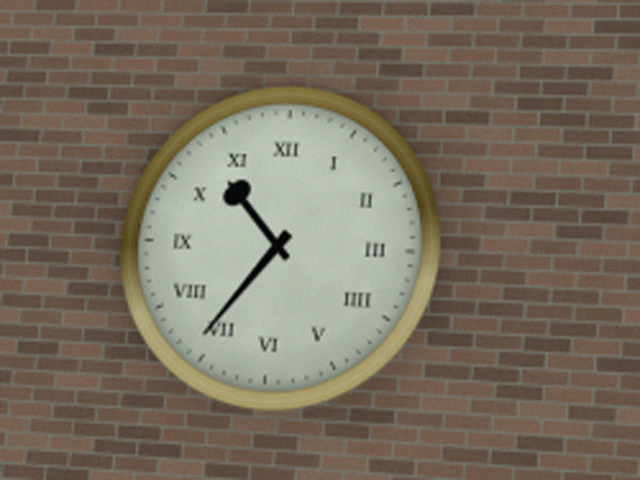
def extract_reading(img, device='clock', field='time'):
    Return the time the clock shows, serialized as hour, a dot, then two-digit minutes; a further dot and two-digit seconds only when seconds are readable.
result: 10.36
